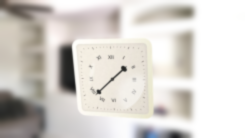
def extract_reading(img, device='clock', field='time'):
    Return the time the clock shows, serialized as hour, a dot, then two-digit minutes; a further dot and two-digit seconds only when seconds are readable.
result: 1.38
